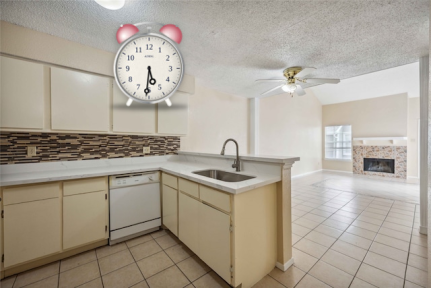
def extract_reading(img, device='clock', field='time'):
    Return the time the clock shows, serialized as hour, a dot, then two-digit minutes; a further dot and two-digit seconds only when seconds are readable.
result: 5.31
